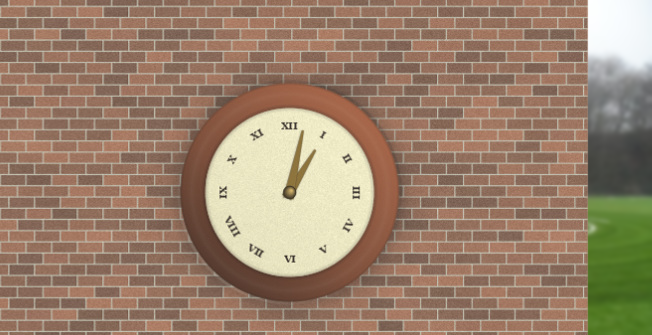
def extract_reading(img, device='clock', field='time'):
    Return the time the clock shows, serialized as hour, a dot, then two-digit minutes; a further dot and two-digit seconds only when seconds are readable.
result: 1.02
